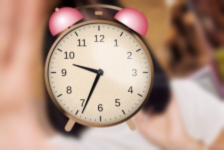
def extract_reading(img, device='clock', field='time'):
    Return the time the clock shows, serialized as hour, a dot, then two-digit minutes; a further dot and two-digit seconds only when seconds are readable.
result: 9.34
